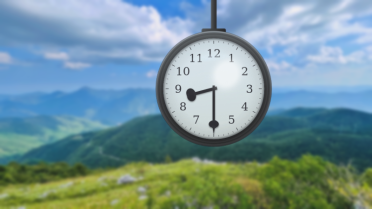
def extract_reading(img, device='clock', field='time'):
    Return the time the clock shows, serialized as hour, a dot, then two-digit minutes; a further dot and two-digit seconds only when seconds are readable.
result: 8.30
